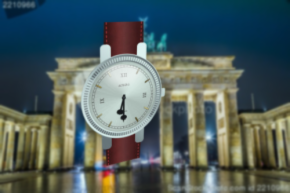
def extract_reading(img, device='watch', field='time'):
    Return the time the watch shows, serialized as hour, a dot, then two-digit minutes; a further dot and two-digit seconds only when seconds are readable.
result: 6.30
